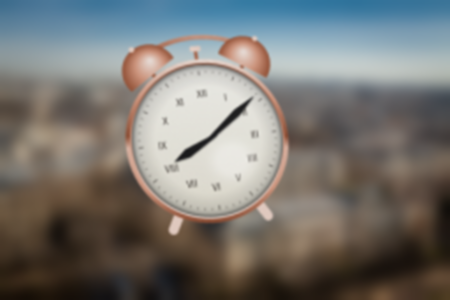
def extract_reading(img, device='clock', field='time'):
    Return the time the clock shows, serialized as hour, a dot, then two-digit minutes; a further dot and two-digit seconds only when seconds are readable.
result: 8.09
